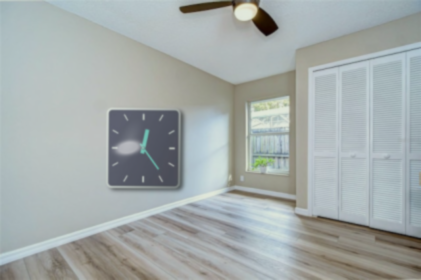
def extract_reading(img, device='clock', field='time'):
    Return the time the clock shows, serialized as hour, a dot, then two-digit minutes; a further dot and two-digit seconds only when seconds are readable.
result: 12.24
